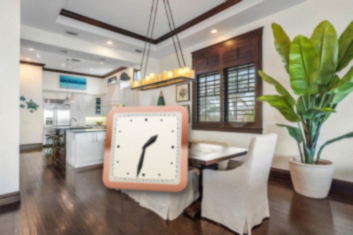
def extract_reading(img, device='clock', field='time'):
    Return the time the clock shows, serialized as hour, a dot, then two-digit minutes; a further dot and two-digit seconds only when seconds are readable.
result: 1.32
